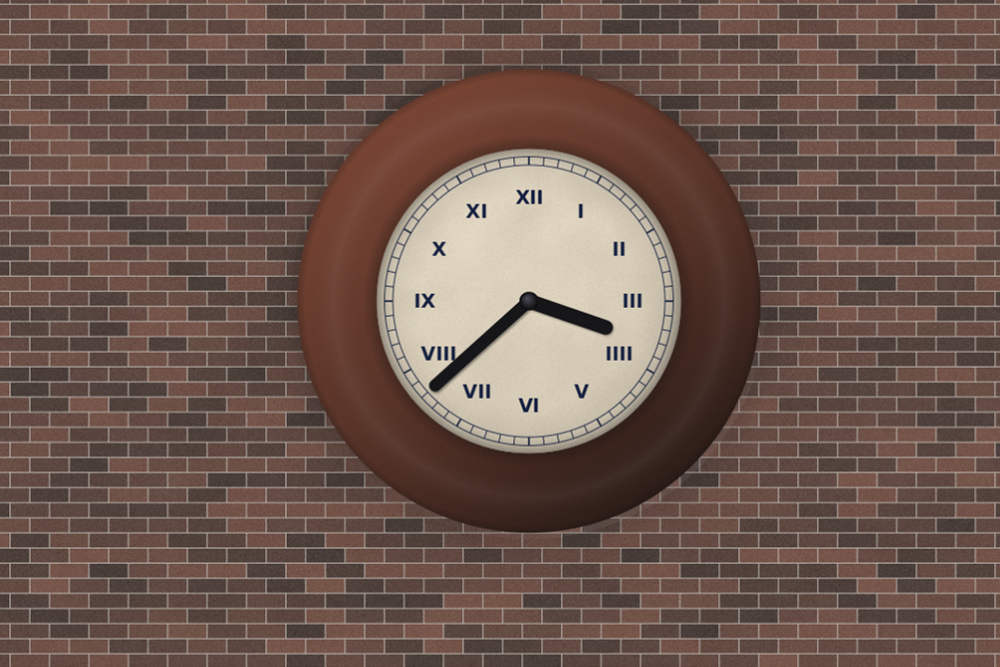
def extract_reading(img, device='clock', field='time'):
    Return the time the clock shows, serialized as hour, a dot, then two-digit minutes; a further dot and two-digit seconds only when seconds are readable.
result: 3.38
